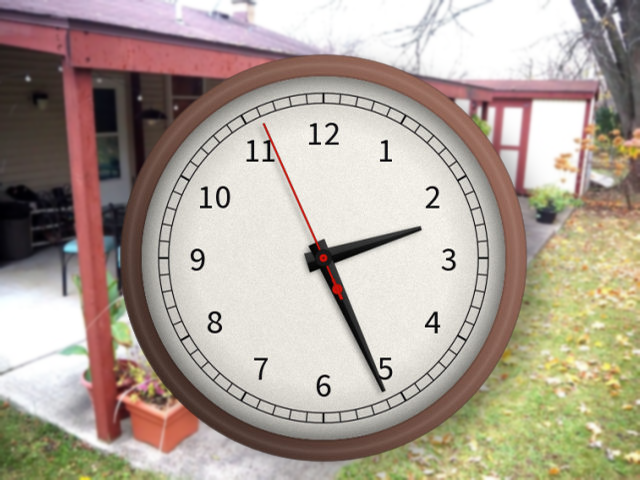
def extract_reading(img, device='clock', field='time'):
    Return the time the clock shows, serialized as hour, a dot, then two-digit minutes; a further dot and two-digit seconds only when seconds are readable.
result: 2.25.56
